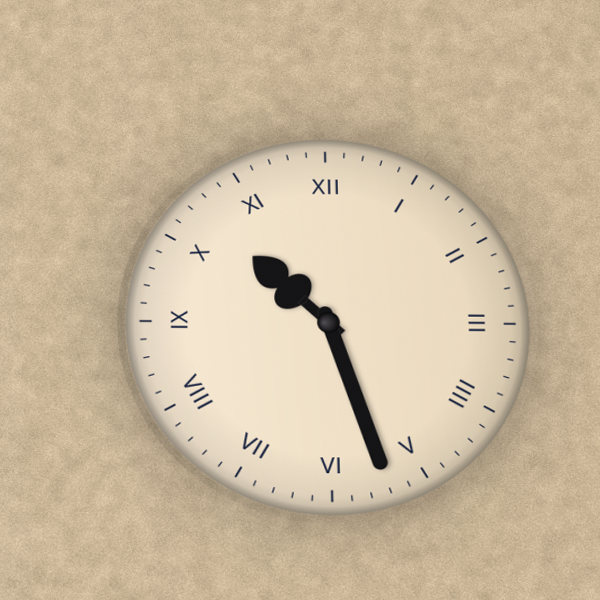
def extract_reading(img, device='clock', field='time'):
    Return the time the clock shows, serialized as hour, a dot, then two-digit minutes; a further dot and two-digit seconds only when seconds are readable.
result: 10.27
